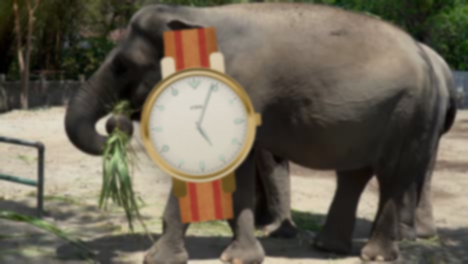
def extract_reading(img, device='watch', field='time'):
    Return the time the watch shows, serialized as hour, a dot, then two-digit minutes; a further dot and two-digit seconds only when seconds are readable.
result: 5.04
